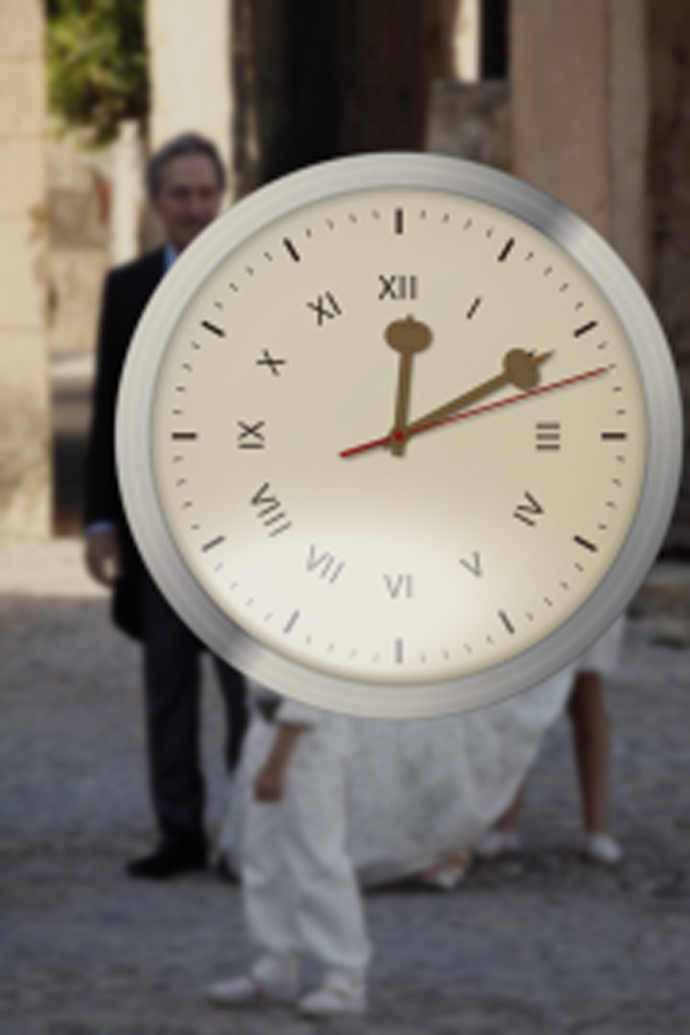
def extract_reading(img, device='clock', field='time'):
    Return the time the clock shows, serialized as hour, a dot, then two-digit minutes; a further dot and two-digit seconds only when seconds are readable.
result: 12.10.12
